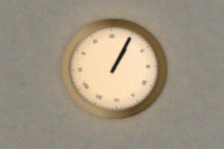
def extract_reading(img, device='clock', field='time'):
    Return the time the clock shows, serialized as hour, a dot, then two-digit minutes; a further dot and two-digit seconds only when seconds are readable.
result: 1.05
